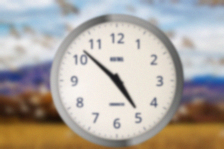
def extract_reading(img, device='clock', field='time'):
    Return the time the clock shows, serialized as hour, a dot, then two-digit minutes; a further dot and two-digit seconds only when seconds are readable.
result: 4.52
